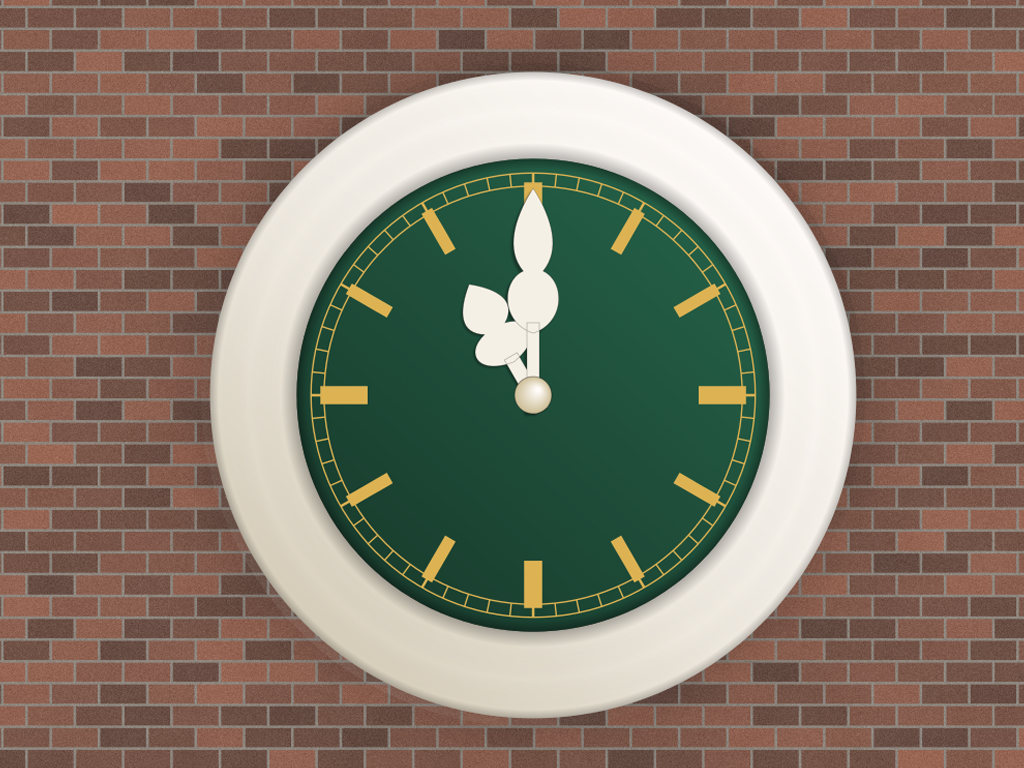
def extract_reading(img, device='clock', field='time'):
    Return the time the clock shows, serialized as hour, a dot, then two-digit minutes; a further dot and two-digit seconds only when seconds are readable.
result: 11.00
